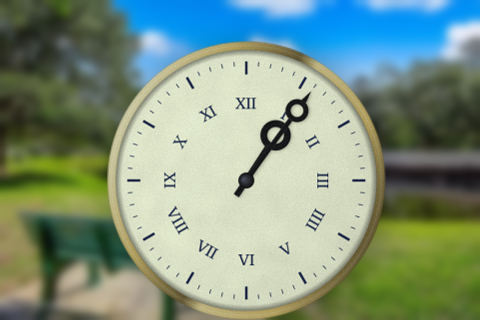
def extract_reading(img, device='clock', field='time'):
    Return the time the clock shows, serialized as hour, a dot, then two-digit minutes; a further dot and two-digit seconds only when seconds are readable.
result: 1.06
